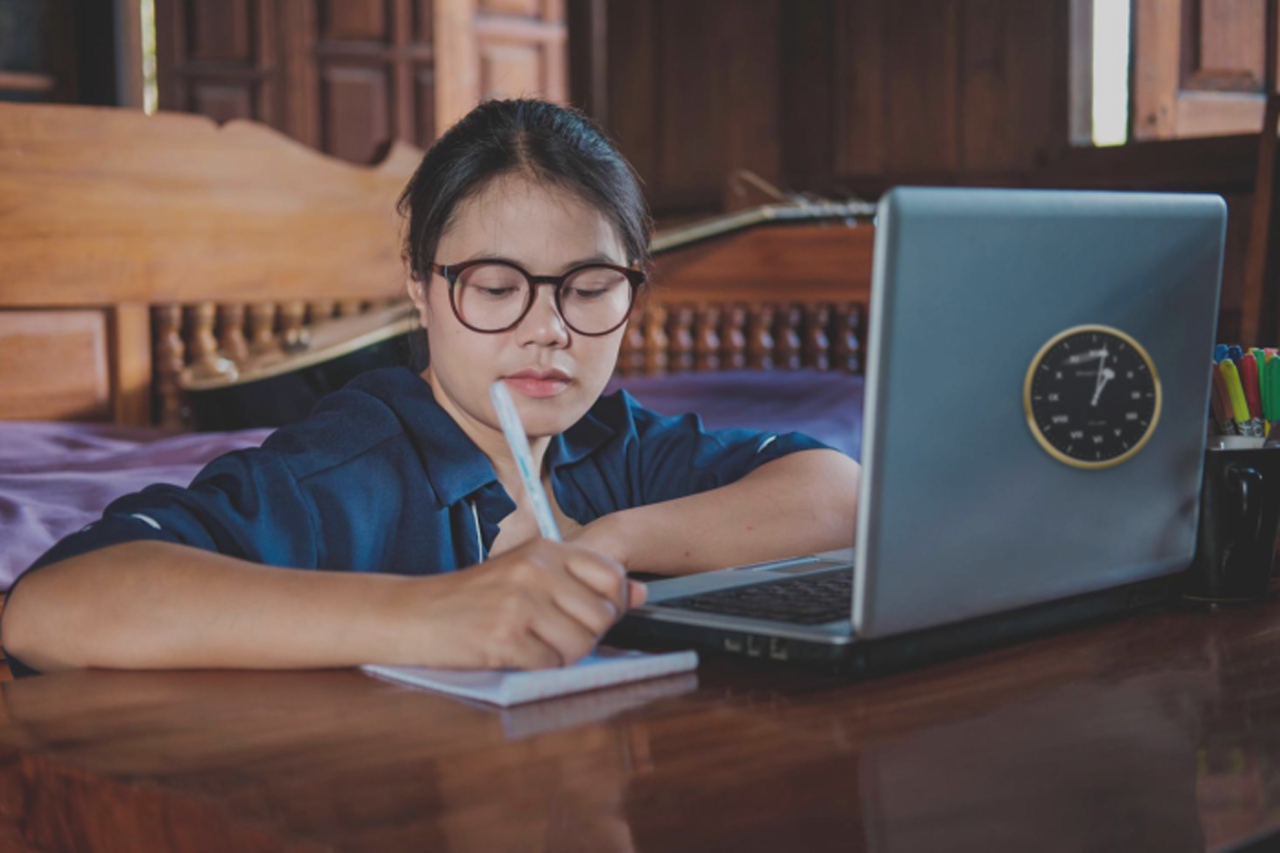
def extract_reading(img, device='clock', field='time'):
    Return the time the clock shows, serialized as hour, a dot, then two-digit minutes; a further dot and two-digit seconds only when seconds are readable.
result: 1.02
